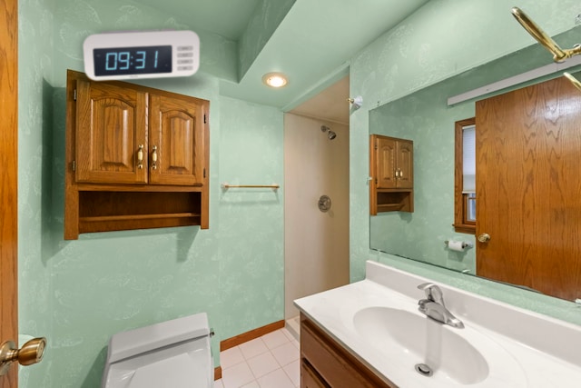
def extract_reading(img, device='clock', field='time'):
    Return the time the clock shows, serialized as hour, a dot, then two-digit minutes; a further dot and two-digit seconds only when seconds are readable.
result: 9.31
